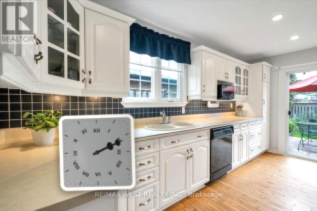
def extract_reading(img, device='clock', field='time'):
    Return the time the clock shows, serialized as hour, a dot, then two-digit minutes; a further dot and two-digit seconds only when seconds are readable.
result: 2.11
